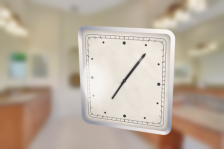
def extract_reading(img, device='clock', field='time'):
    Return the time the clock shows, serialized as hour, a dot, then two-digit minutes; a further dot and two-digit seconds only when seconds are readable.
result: 7.06
